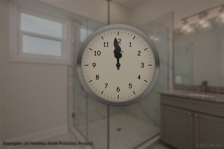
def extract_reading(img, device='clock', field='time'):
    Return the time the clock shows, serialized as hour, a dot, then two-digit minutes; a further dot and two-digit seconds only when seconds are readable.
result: 11.59
